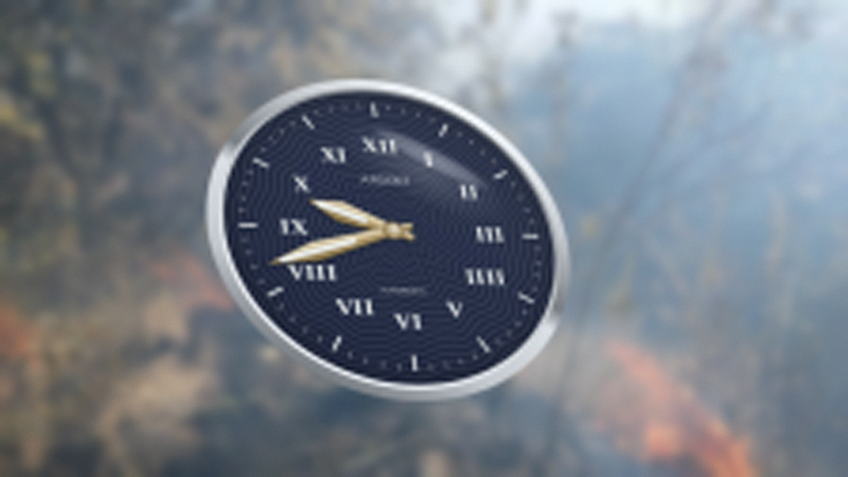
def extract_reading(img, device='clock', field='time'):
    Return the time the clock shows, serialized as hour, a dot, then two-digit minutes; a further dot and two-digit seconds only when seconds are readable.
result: 9.42
